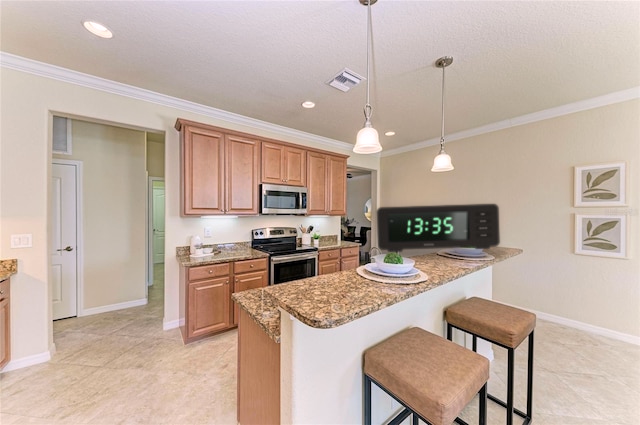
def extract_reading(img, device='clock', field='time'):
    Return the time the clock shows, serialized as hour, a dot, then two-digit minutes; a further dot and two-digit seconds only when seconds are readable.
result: 13.35
